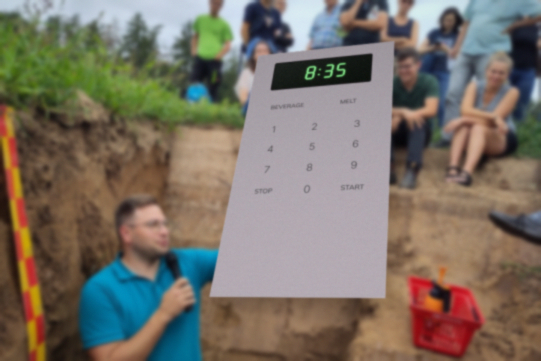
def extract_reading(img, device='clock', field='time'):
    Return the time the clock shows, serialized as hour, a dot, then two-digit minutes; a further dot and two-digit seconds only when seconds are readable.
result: 8.35
